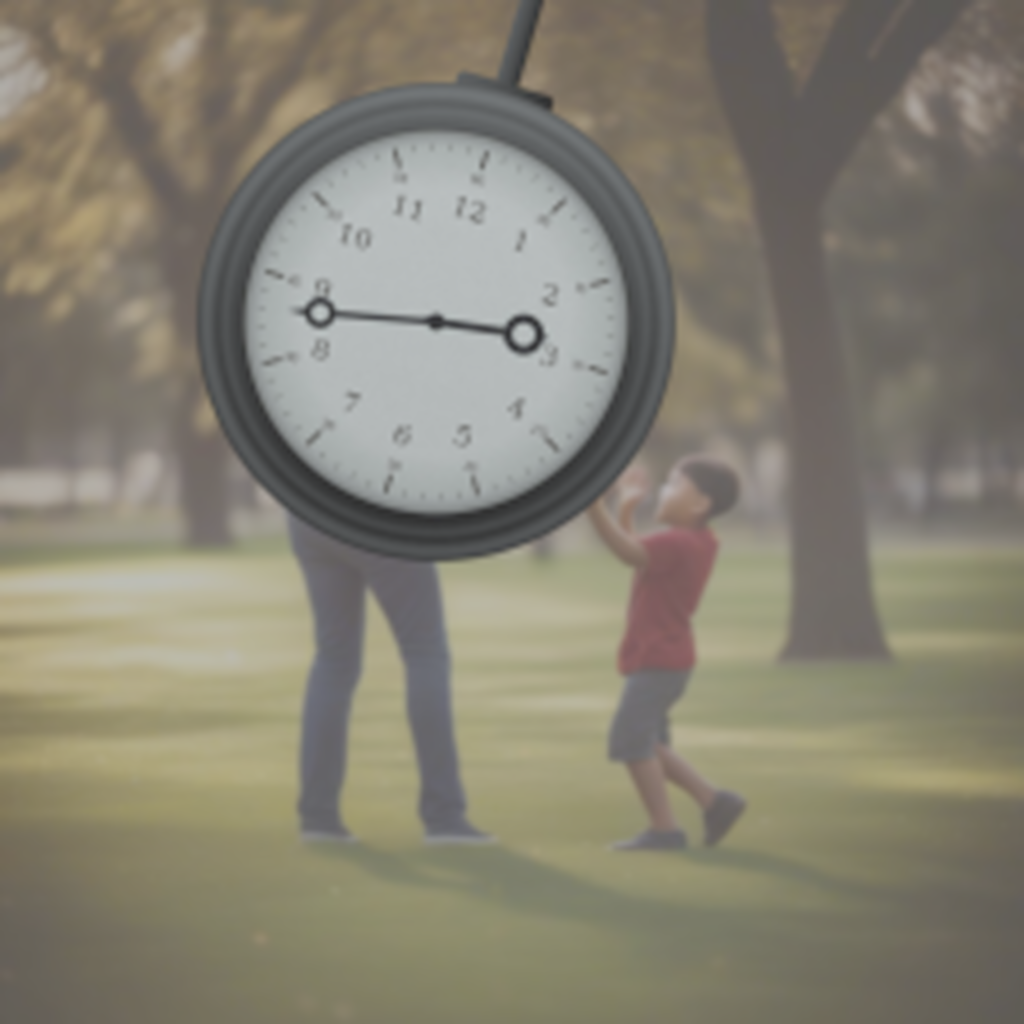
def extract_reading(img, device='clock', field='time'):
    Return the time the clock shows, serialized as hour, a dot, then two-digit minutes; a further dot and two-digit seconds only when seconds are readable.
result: 2.43
